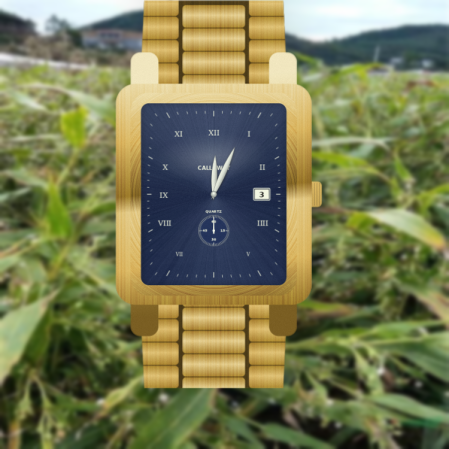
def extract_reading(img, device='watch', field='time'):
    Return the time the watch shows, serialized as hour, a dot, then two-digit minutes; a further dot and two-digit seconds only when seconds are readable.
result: 12.04
